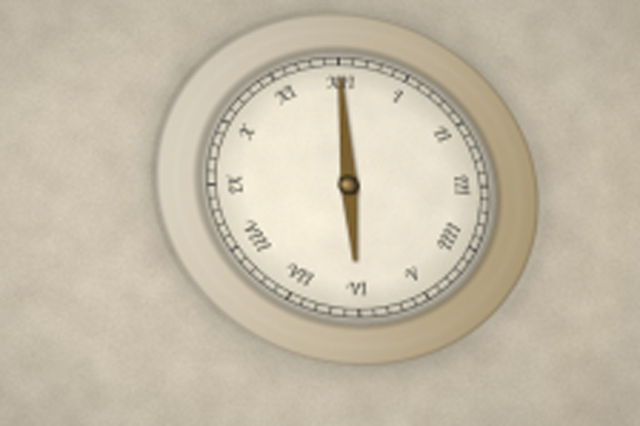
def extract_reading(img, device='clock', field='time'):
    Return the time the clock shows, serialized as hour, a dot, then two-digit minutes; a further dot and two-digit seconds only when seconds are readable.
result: 6.00
